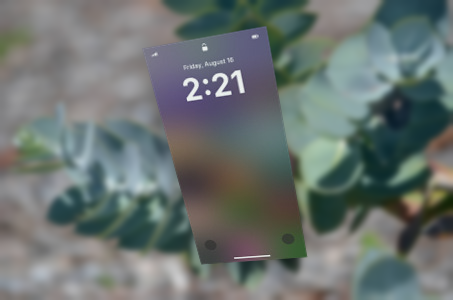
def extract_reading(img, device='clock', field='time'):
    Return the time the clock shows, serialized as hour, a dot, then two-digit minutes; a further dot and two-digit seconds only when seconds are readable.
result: 2.21
